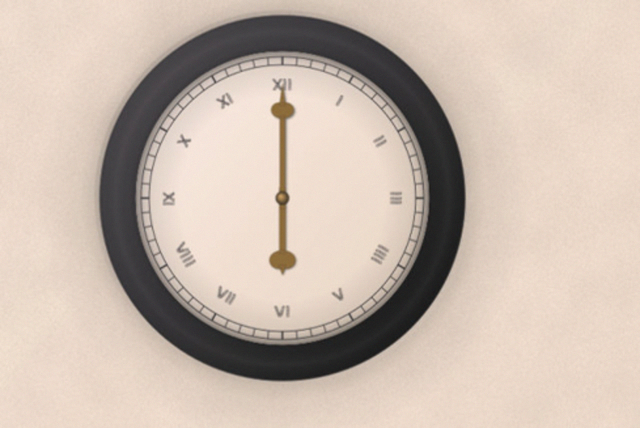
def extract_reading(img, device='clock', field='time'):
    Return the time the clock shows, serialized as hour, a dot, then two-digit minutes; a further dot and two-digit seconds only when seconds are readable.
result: 6.00
